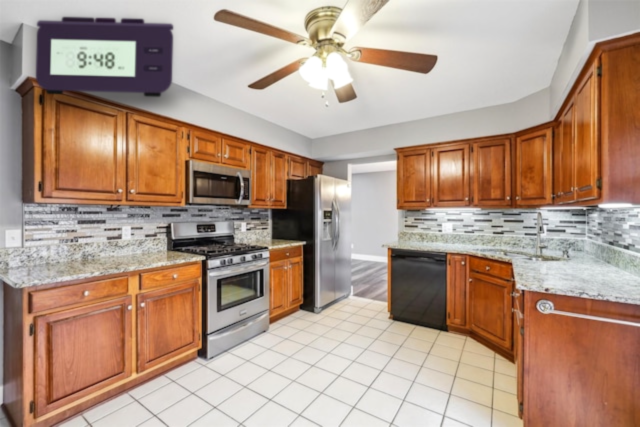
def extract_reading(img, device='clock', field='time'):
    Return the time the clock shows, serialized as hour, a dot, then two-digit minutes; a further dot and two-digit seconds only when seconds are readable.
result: 9.48
